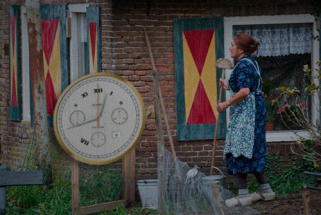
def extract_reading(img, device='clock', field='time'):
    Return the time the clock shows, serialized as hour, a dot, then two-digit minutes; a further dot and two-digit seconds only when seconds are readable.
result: 12.42
